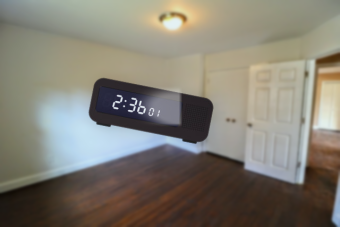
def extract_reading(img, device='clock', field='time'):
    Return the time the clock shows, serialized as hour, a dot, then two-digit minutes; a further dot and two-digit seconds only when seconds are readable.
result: 2.36.01
